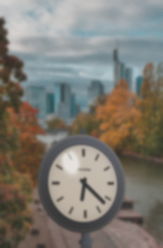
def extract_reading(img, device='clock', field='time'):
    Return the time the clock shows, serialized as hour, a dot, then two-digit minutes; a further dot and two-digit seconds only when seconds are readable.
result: 6.22
